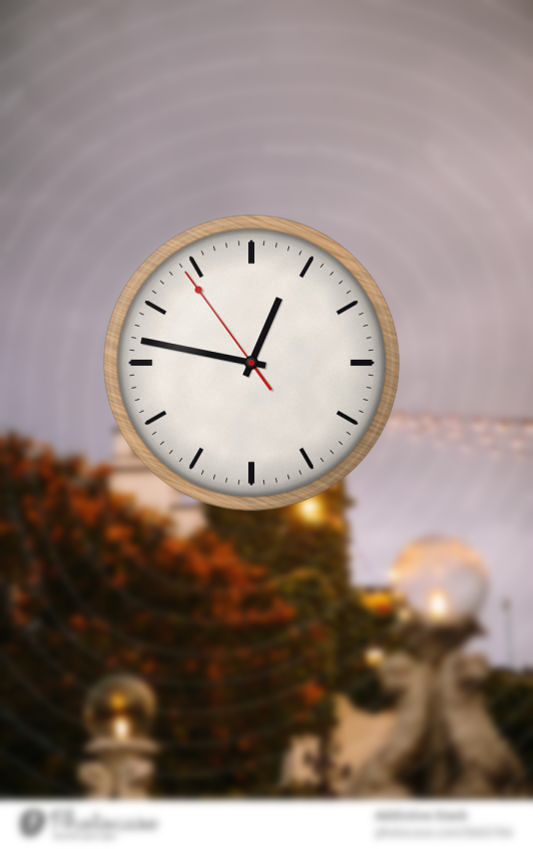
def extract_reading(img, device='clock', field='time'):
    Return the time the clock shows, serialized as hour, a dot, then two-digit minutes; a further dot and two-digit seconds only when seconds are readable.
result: 12.46.54
